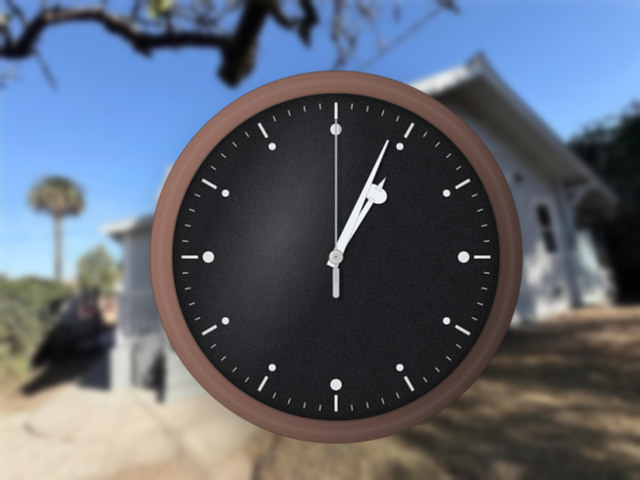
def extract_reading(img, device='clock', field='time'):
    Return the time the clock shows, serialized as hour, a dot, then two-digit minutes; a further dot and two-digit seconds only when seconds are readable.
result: 1.04.00
